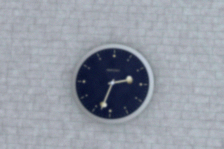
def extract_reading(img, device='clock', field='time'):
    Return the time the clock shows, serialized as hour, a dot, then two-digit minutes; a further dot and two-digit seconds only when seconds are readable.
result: 2.33
